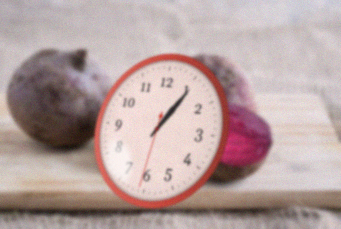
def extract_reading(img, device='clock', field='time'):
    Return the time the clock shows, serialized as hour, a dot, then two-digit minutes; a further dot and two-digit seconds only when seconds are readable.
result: 1.05.31
